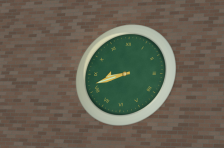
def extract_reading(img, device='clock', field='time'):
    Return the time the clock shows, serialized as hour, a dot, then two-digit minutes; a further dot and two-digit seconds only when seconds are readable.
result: 8.42
